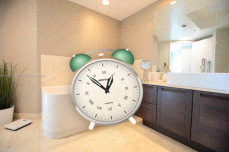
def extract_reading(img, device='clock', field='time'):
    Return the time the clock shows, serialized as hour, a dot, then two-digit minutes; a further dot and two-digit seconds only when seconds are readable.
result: 12.53
